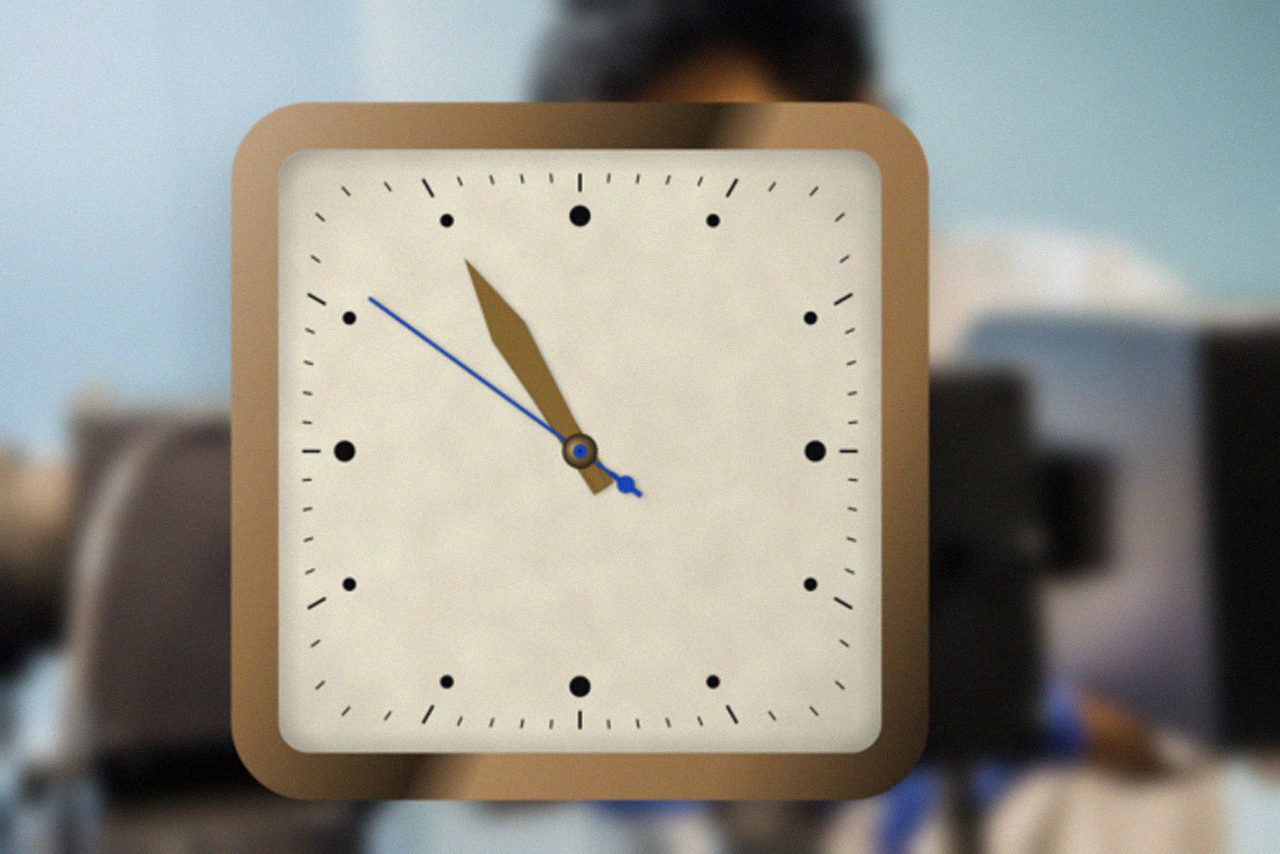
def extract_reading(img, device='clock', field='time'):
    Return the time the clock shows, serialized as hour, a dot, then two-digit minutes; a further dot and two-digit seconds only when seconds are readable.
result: 10.54.51
